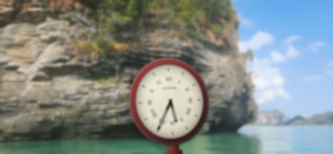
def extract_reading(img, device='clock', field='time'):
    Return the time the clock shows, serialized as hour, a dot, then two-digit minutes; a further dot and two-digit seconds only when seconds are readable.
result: 5.35
